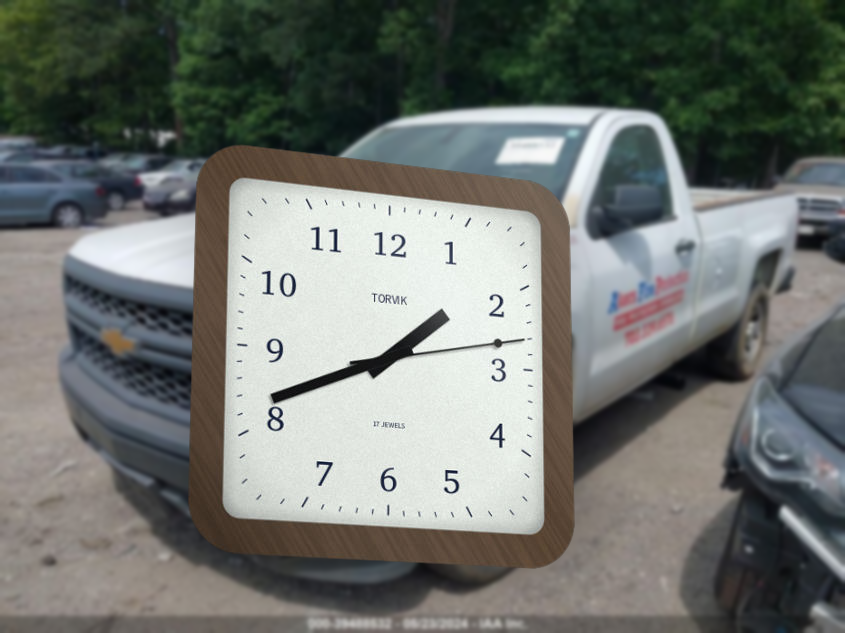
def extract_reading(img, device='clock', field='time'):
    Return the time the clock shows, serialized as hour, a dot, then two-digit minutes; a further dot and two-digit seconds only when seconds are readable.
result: 1.41.13
